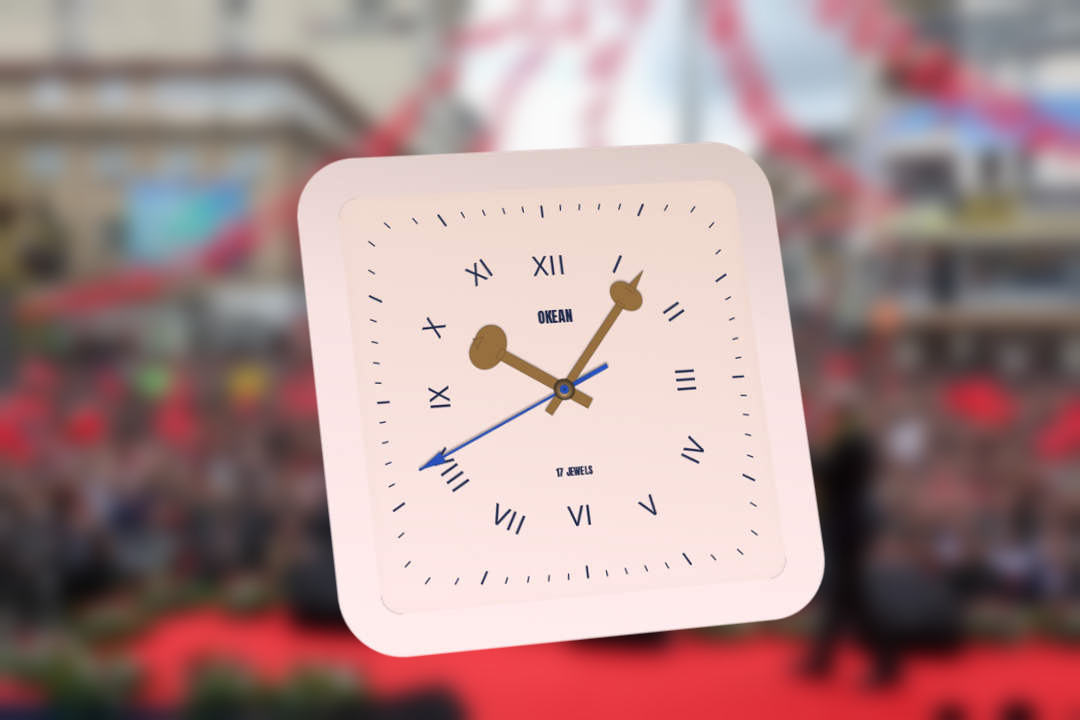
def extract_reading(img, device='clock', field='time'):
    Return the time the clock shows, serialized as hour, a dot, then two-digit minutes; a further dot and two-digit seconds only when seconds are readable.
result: 10.06.41
